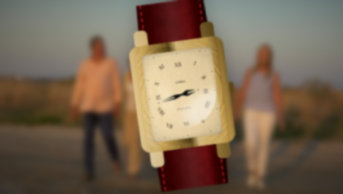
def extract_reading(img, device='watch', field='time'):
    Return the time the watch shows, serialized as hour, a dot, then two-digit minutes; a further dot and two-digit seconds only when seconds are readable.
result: 2.43
